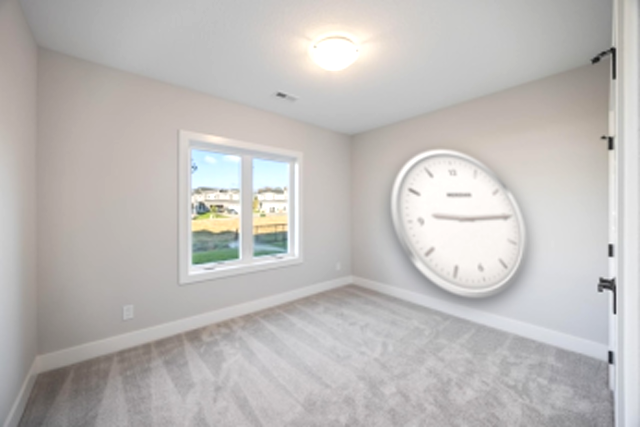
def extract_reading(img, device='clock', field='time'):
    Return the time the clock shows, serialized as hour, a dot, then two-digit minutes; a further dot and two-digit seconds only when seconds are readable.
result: 9.15
